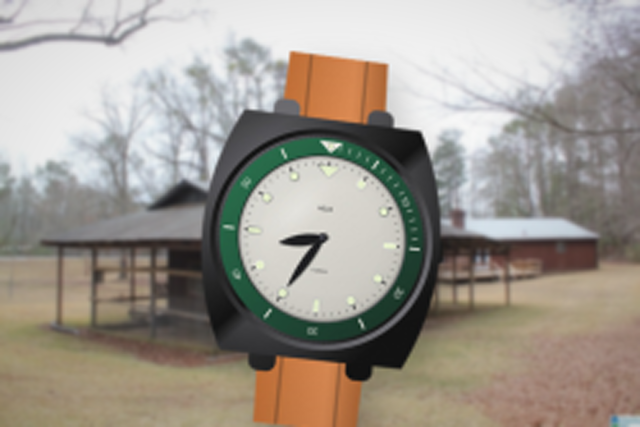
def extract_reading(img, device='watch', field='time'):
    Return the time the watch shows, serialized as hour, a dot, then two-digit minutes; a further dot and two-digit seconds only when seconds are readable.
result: 8.35
